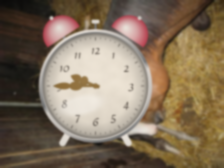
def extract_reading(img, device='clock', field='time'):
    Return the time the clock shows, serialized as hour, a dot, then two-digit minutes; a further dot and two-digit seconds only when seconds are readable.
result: 9.45
